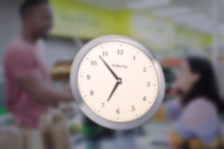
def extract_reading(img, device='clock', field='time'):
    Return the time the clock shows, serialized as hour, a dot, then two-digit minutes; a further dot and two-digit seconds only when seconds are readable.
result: 6.53
